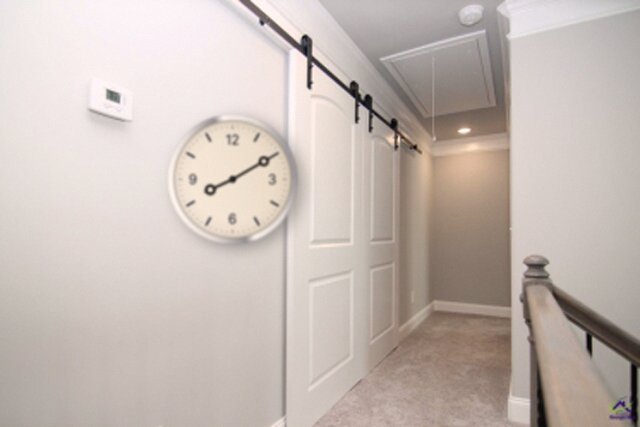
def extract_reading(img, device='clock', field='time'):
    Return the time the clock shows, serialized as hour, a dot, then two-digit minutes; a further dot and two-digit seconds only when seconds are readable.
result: 8.10
